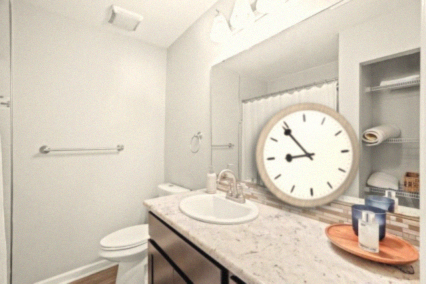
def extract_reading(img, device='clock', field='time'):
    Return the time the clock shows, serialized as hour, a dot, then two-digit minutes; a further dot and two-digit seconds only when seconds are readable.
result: 8.54
